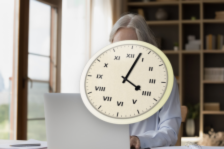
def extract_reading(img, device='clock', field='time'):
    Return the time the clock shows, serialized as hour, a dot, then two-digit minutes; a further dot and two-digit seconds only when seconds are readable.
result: 4.03
